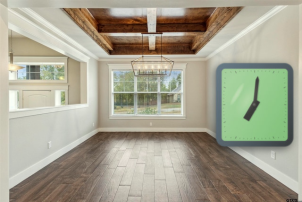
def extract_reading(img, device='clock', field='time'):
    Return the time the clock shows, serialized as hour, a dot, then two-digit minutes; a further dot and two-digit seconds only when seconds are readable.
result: 7.01
